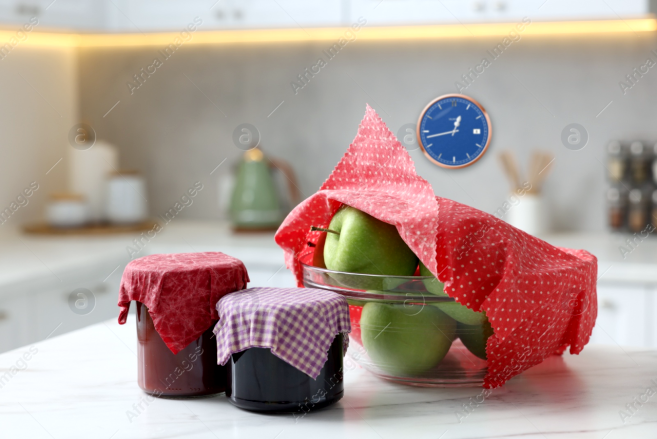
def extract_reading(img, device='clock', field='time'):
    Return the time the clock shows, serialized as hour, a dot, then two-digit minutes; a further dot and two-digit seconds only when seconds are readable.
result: 12.43
